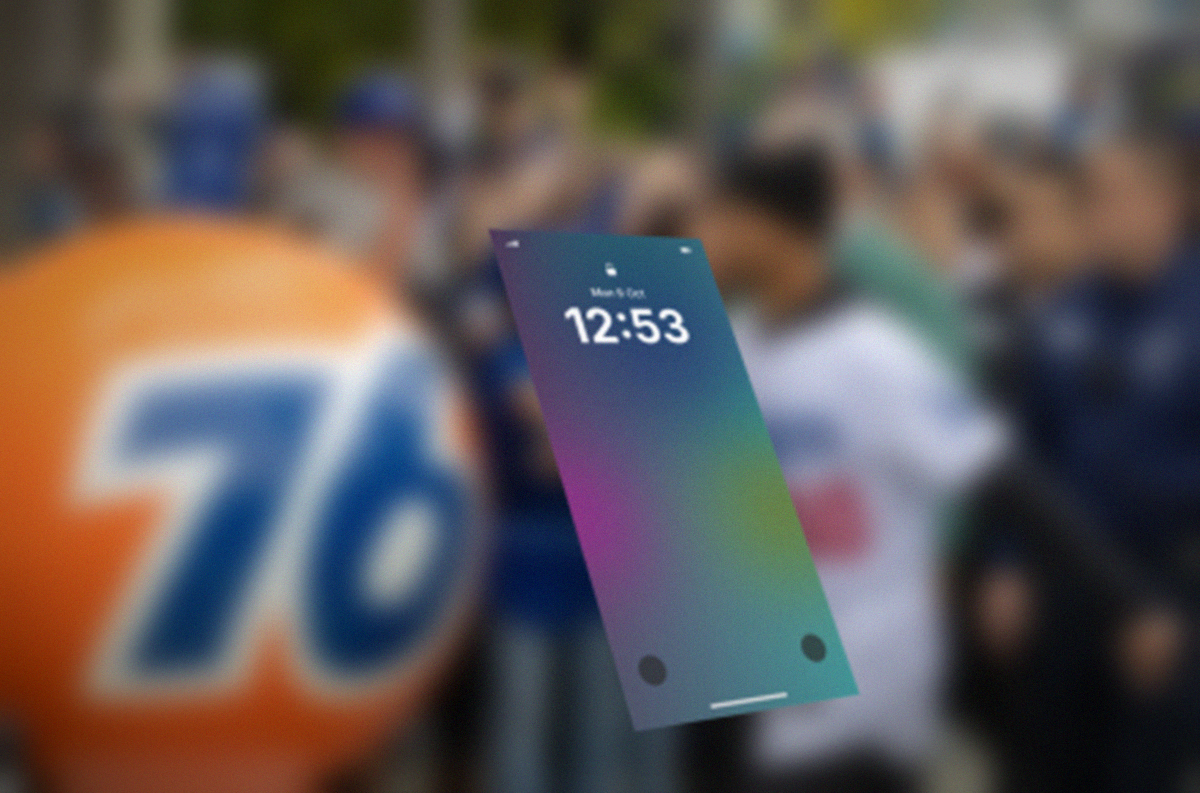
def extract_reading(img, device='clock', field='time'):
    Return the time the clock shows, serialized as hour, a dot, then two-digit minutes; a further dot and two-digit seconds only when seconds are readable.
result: 12.53
